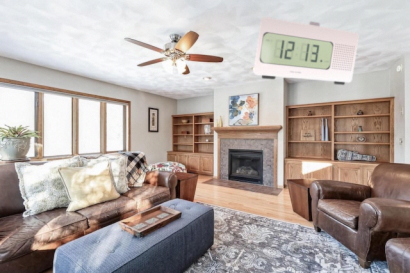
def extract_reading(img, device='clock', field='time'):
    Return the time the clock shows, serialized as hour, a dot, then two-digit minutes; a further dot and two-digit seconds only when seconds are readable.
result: 12.13
